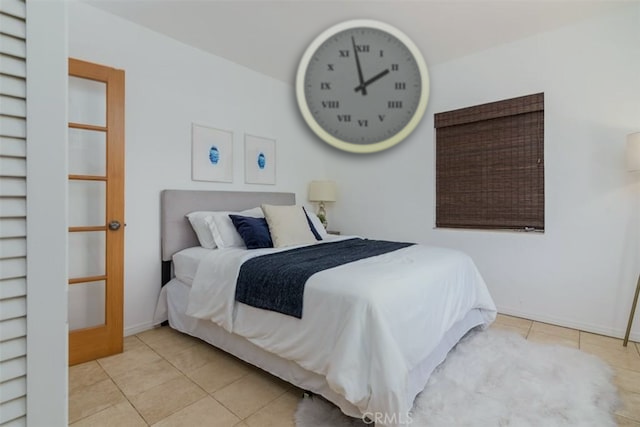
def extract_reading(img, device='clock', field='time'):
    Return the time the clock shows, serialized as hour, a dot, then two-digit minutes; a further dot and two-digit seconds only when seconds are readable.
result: 1.58
